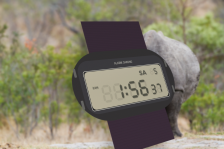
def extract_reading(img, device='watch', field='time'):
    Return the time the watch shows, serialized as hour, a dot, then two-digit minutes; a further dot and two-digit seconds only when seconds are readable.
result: 1.56.37
